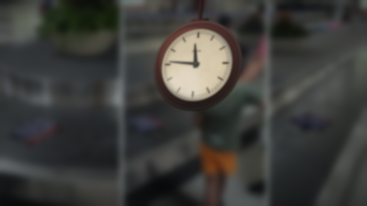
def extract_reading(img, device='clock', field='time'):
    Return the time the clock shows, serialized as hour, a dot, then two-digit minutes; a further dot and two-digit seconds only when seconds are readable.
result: 11.46
